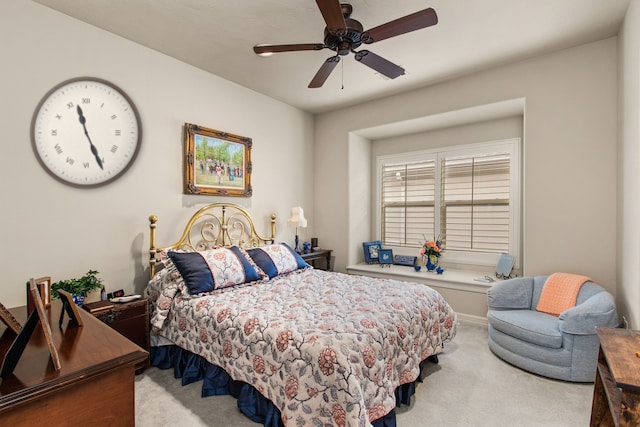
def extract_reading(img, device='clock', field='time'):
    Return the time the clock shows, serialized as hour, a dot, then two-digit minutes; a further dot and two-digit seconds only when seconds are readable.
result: 11.26
